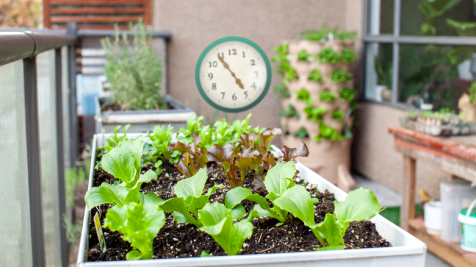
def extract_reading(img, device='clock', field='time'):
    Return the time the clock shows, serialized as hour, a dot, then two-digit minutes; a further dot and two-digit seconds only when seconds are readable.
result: 4.54
